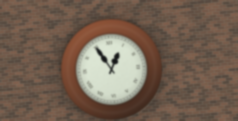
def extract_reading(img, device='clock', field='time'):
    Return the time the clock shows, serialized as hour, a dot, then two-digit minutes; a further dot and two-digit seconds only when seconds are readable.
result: 12.55
